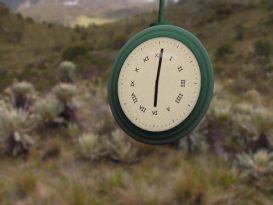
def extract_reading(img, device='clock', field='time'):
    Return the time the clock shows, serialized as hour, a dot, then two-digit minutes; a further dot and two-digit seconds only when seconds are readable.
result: 6.01
